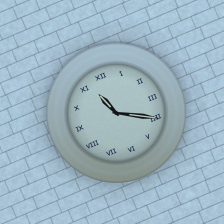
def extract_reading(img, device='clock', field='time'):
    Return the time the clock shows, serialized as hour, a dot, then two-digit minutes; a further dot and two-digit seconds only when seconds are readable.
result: 11.20
